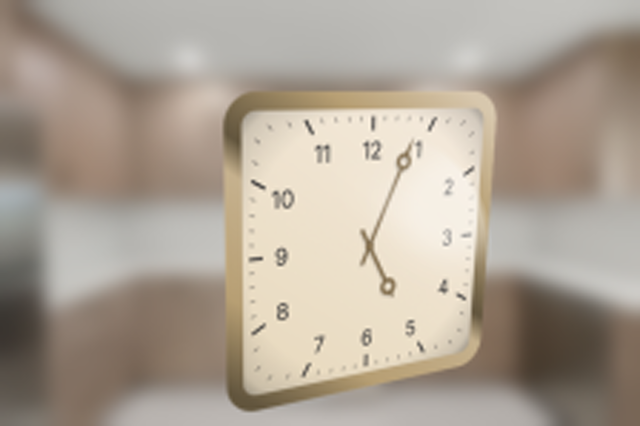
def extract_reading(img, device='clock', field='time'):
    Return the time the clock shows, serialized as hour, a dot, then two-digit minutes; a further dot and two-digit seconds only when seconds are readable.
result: 5.04
